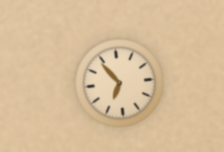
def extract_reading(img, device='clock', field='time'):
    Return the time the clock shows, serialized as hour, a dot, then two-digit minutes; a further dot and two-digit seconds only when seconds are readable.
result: 6.54
